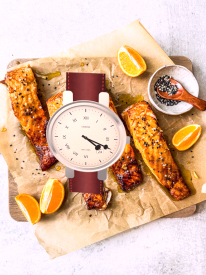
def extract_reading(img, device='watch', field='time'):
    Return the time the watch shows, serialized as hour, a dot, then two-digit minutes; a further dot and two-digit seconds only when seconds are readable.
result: 4.19
